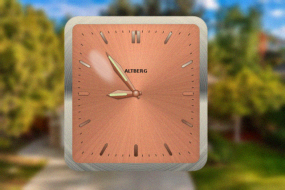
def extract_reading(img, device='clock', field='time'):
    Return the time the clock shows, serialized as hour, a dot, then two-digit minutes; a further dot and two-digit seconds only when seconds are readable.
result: 8.54
